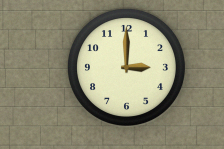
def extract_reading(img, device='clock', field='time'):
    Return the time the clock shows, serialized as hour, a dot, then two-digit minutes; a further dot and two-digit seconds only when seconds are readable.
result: 3.00
